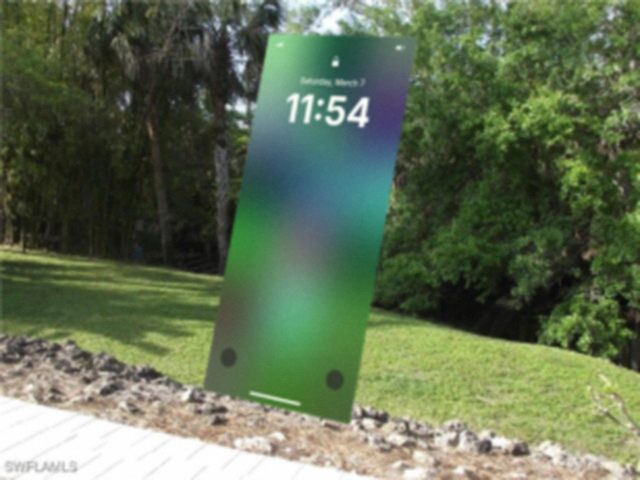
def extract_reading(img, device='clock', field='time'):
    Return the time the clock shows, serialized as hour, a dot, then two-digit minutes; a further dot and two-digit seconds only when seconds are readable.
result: 11.54
